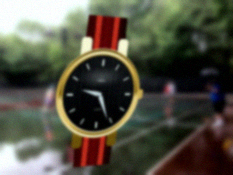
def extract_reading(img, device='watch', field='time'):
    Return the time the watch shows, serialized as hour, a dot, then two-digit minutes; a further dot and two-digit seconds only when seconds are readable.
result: 9.26
